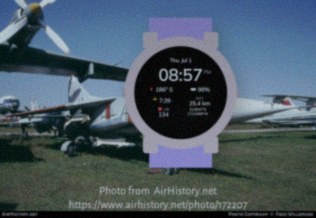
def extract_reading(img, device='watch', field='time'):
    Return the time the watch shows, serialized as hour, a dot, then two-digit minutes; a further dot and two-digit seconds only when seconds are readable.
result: 8.57
